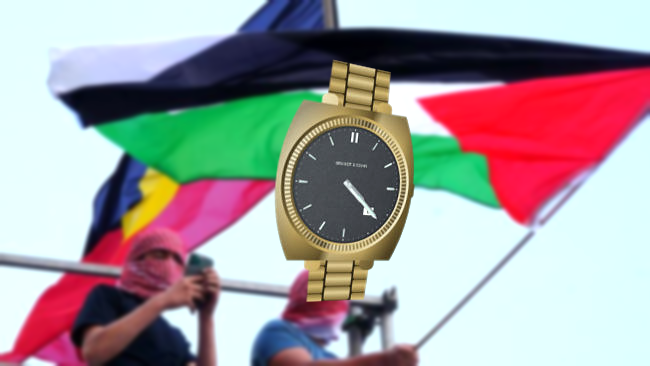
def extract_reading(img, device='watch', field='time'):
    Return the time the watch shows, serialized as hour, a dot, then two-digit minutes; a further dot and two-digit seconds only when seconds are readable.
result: 4.22
